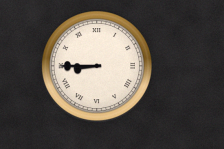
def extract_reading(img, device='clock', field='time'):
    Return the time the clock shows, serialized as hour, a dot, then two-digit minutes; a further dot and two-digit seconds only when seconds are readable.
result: 8.45
